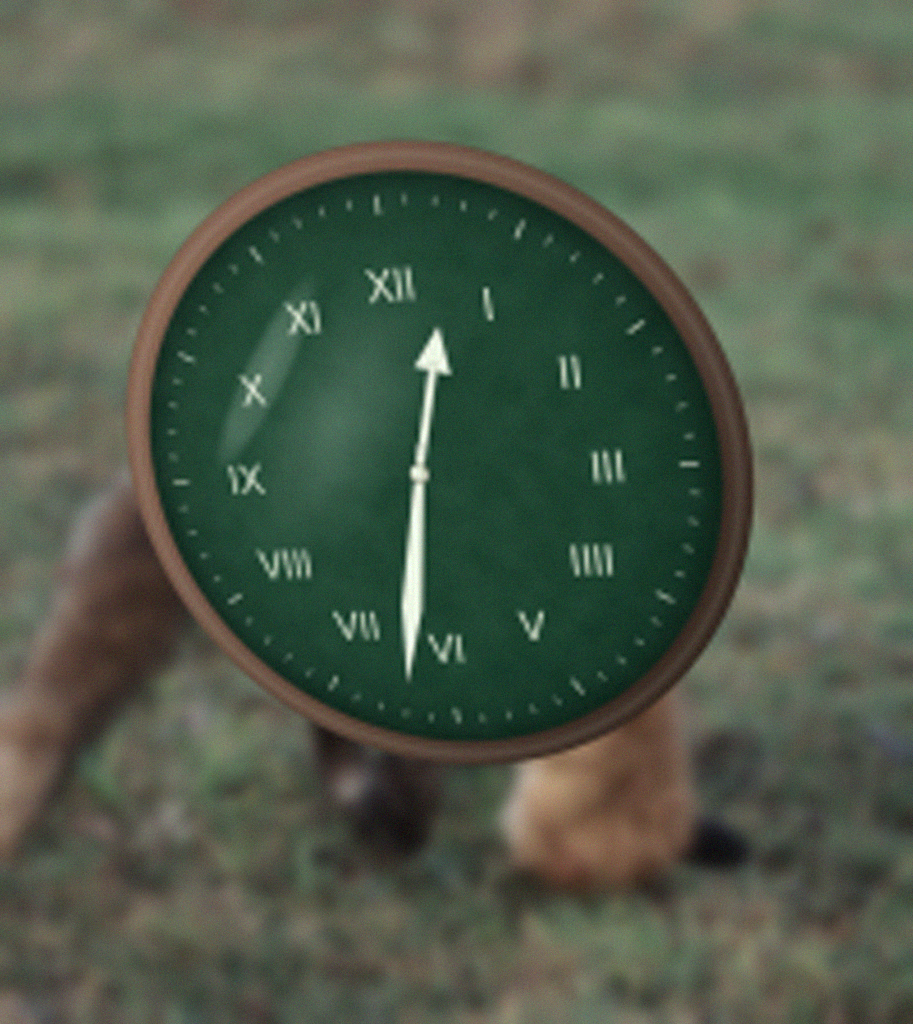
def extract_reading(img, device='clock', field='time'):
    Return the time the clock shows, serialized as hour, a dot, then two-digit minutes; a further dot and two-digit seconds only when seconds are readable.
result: 12.32
